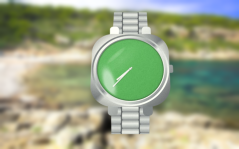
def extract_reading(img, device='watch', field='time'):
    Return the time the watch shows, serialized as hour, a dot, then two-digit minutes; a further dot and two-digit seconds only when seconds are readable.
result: 7.37
